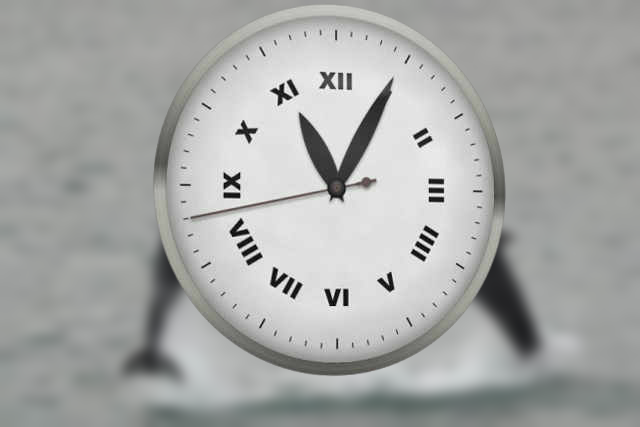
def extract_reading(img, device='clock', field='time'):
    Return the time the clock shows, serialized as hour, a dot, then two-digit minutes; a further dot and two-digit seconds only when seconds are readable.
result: 11.04.43
